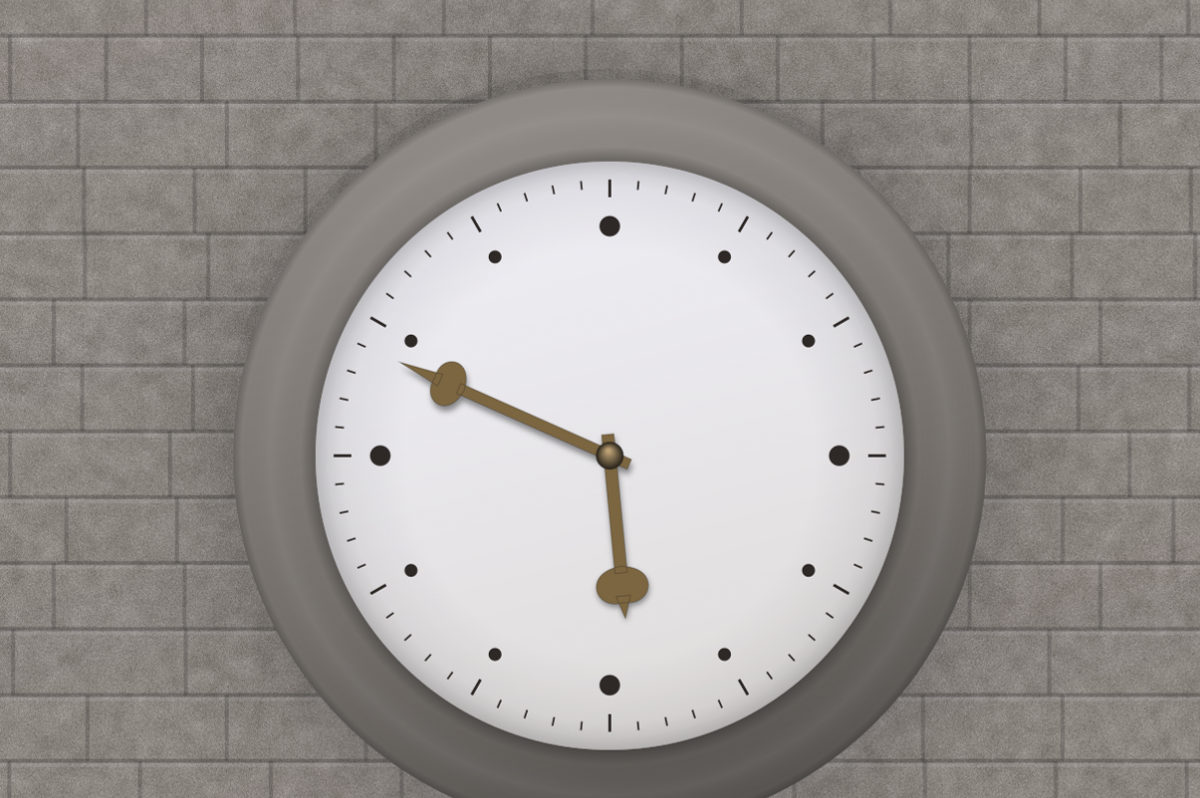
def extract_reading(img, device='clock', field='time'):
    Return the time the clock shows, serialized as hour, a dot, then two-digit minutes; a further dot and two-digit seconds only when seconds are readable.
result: 5.49
